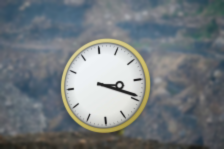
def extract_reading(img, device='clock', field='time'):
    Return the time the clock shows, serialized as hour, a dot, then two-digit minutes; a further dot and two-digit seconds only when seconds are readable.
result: 3.19
